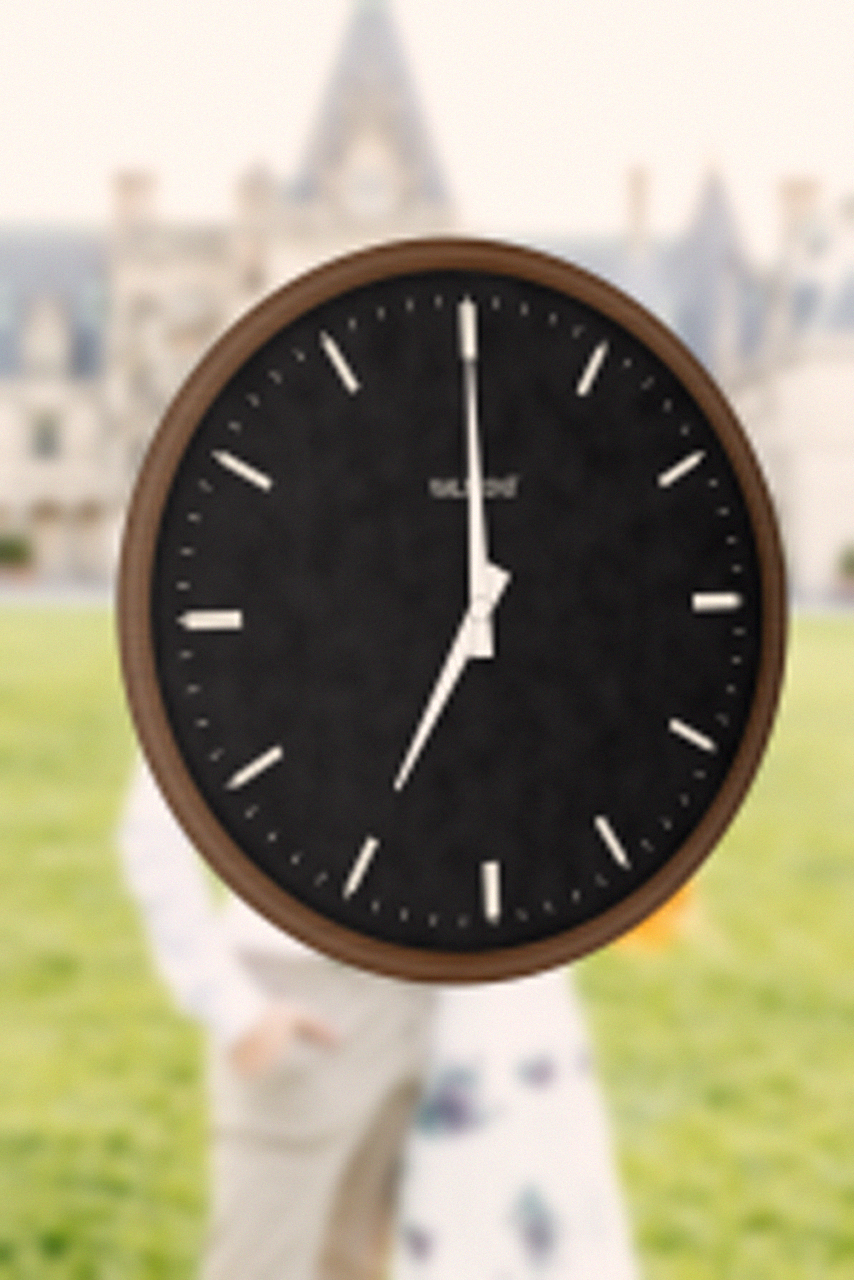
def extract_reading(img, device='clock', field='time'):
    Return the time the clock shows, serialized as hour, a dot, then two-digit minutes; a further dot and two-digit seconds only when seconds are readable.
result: 7.00
